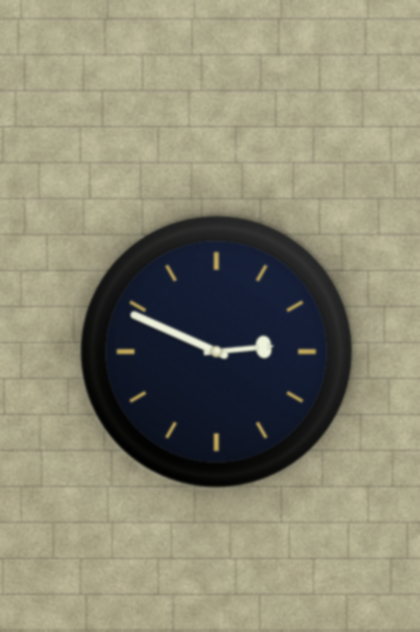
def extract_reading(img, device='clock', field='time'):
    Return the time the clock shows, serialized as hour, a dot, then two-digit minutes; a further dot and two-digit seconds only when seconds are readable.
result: 2.49
